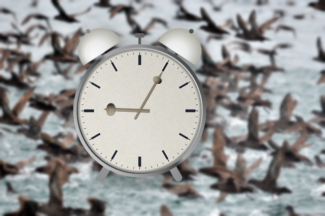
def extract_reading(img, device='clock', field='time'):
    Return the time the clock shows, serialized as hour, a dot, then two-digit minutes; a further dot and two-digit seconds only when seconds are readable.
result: 9.05
